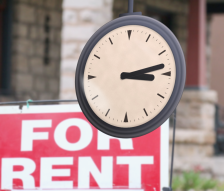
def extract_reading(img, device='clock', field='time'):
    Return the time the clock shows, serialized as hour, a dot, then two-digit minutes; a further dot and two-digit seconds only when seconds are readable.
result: 3.13
